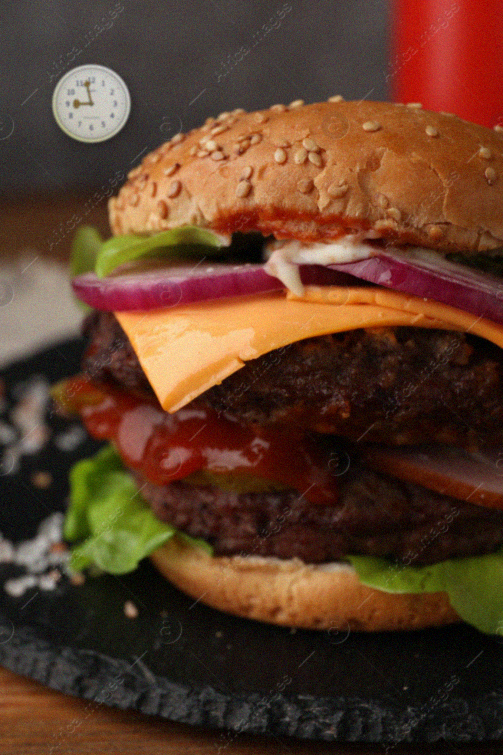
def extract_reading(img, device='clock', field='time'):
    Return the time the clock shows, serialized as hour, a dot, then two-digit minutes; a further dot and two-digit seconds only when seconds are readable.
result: 8.58
